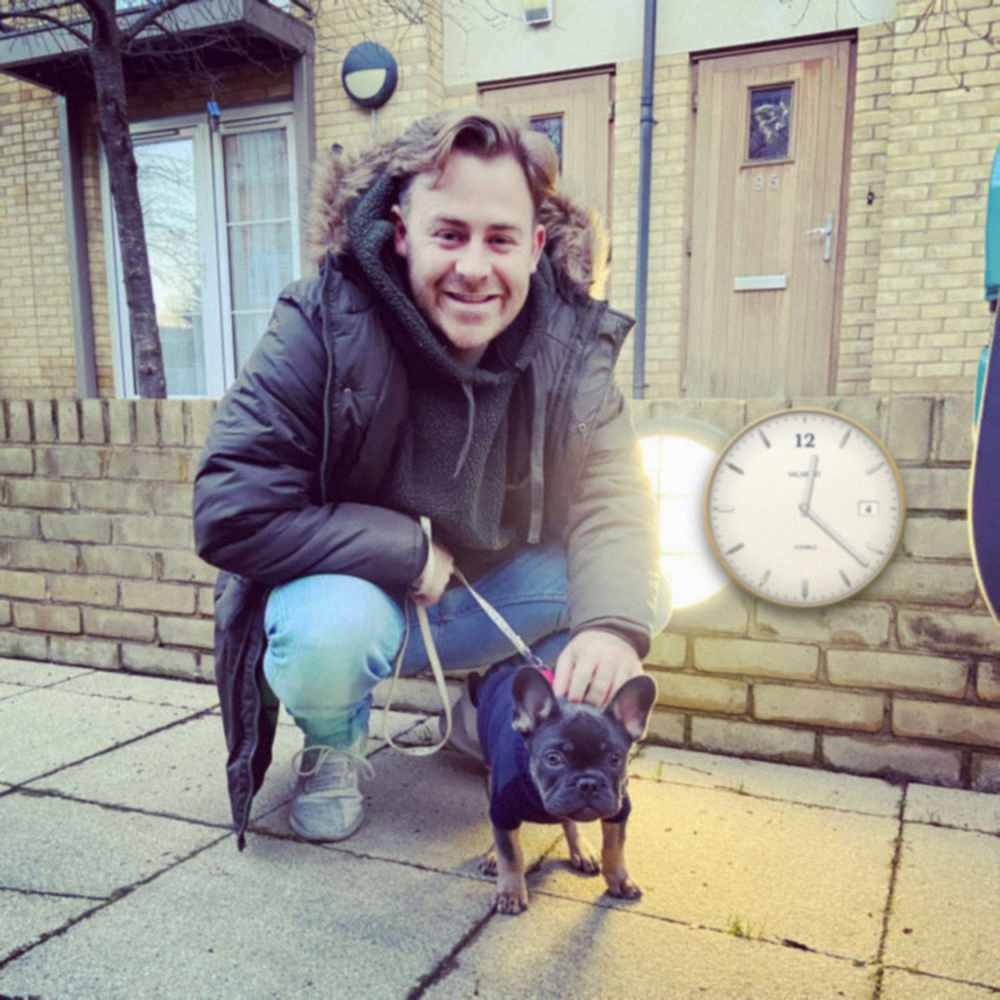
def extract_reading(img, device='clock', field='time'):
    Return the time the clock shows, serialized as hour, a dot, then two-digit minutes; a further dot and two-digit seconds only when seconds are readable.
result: 12.22
